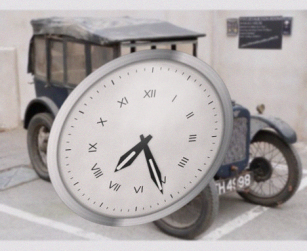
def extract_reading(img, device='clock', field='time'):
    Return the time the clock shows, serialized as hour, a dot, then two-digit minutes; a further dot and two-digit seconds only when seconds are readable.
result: 7.26
